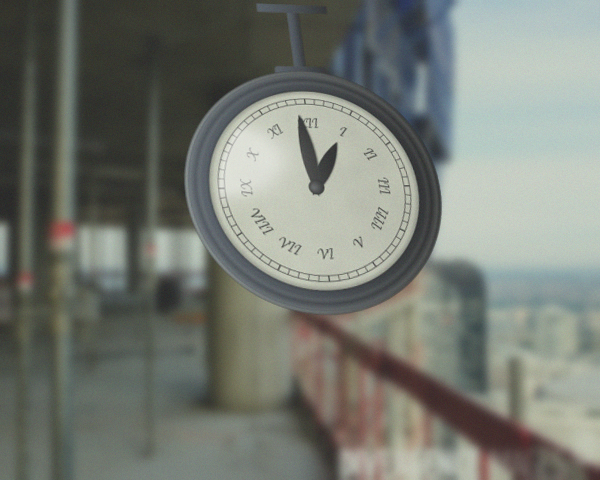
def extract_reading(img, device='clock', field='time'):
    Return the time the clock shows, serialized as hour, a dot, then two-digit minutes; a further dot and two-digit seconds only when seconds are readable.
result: 12.59
